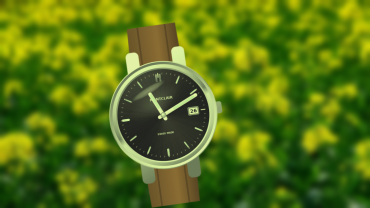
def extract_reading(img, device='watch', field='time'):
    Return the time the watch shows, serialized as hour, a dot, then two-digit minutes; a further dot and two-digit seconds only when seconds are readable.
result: 11.11
